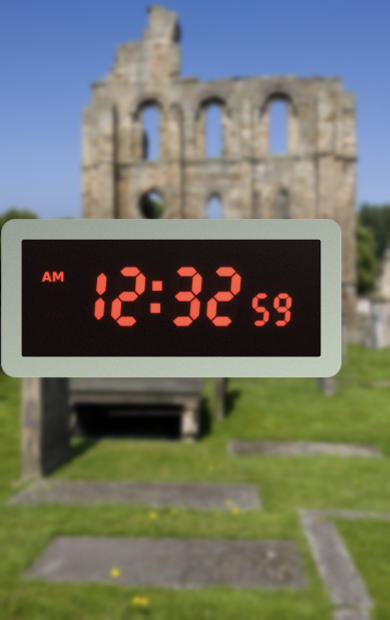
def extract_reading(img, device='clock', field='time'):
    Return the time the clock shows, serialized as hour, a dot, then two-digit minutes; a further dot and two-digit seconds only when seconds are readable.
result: 12.32.59
